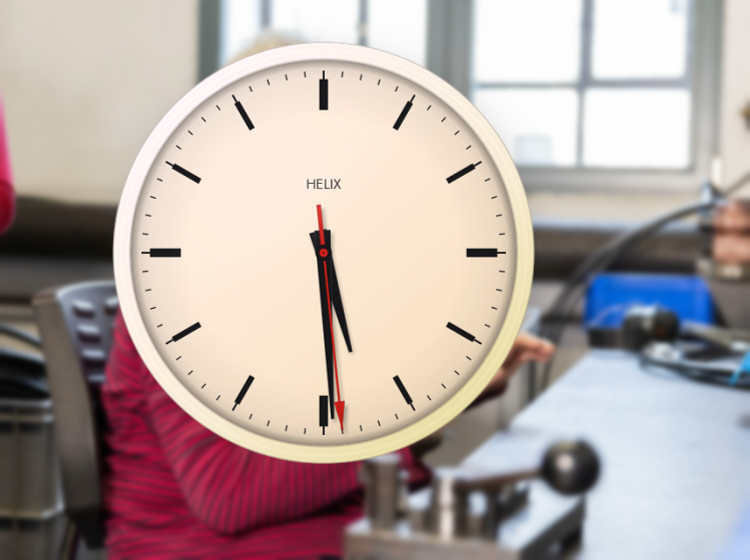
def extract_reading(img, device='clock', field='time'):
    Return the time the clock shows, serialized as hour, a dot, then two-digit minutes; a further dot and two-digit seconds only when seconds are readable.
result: 5.29.29
